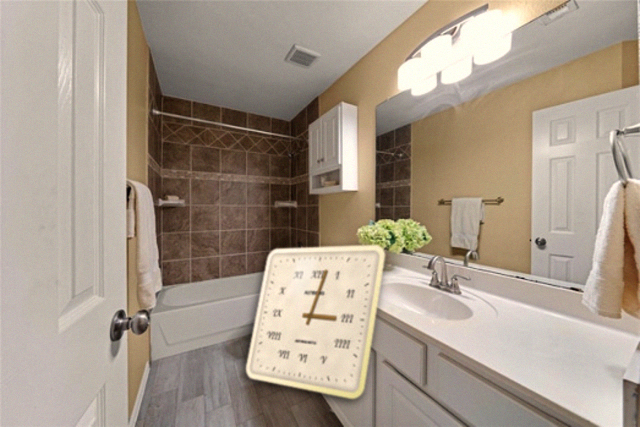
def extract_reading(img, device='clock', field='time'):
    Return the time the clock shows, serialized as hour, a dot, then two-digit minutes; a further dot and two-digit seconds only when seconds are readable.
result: 3.02
